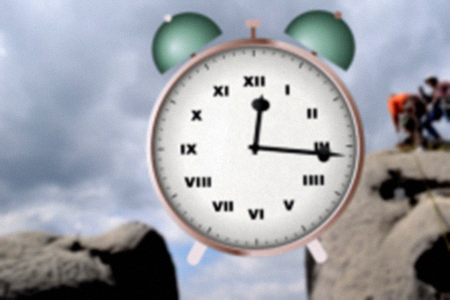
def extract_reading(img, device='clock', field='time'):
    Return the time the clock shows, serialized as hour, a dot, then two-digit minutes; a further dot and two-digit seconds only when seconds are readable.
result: 12.16
